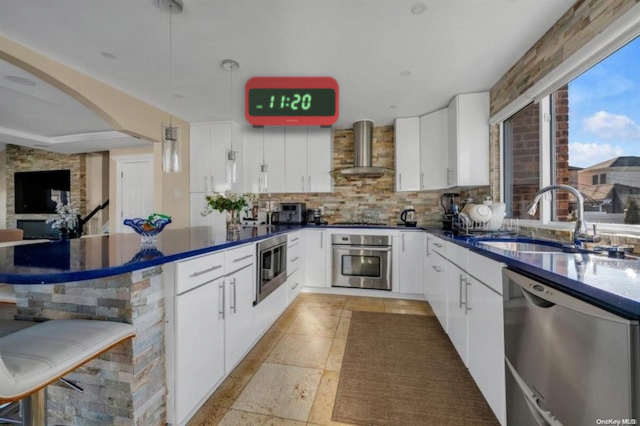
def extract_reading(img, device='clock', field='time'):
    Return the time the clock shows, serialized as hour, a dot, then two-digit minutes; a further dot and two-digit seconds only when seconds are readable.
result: 11.20
